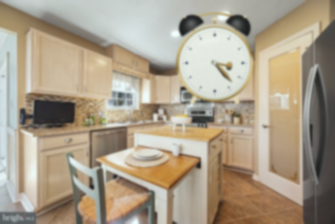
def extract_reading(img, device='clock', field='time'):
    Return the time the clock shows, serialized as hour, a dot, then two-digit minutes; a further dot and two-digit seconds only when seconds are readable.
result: 3.23
